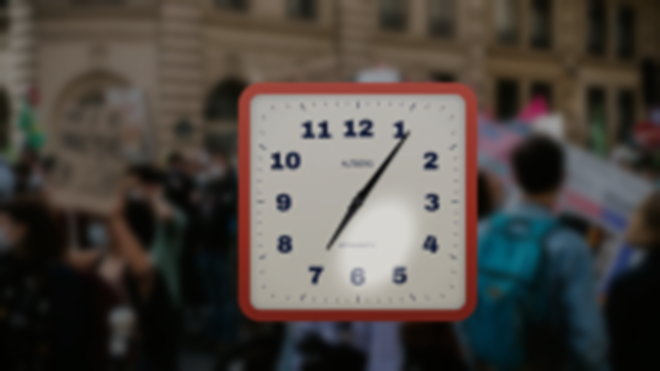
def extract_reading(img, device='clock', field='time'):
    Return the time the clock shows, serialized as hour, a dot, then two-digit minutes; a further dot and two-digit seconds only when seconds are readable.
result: 7.06
